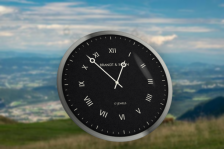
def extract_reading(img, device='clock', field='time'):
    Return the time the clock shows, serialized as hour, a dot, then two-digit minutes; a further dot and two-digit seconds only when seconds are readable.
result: 12.53
